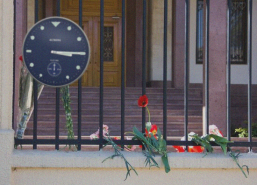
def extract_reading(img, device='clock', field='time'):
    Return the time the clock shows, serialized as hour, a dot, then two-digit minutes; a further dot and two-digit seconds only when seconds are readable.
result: 3.15
